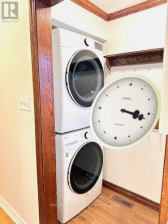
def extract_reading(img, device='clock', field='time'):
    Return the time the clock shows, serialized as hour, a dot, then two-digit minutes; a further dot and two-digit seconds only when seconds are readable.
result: 3.17
